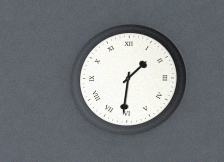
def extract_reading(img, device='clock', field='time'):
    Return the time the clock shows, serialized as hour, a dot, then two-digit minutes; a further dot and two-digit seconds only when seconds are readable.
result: 1.31
